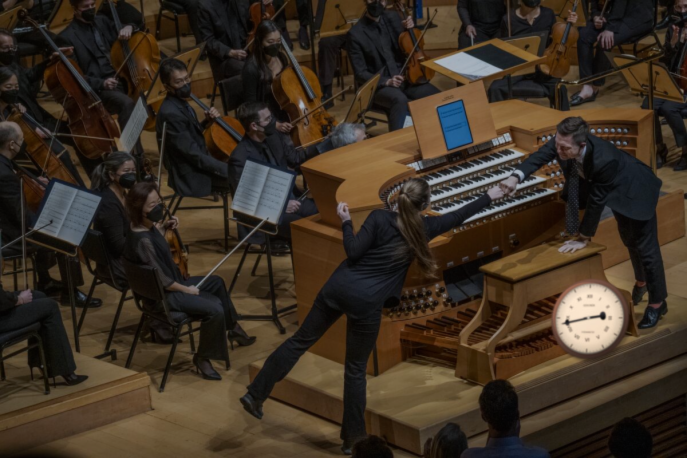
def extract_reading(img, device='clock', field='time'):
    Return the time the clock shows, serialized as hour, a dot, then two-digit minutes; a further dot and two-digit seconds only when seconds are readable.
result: 2.43
